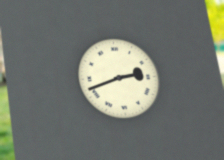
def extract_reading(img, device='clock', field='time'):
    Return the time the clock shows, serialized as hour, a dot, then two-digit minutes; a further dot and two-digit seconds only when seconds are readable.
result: 2.42
